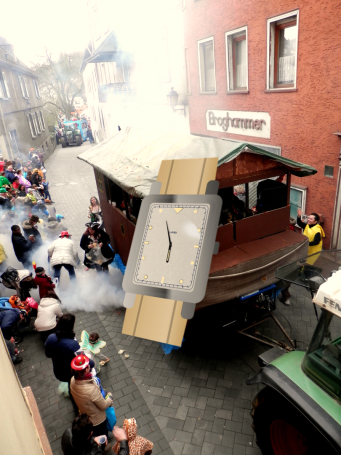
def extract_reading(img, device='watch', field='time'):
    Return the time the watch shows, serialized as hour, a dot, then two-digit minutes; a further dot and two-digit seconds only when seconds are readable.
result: 5.56
